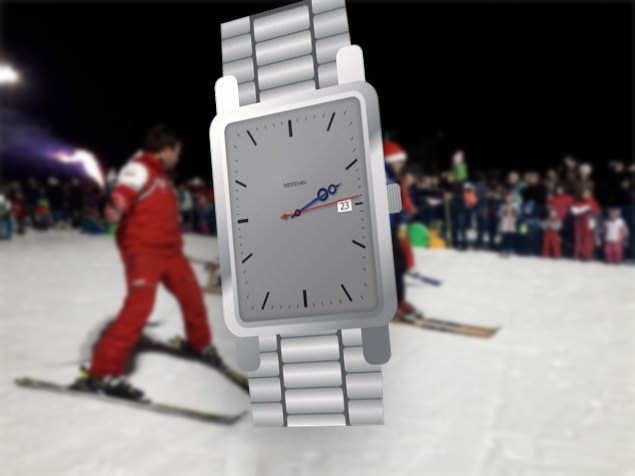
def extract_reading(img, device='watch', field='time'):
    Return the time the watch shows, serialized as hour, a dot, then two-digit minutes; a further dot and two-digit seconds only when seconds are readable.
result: 2.11.14
